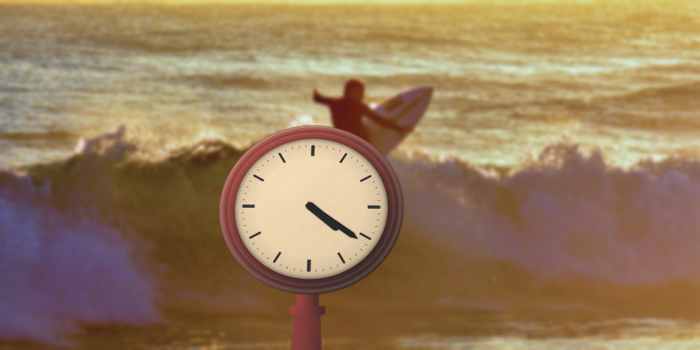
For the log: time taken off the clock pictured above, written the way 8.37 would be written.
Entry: 4.21
